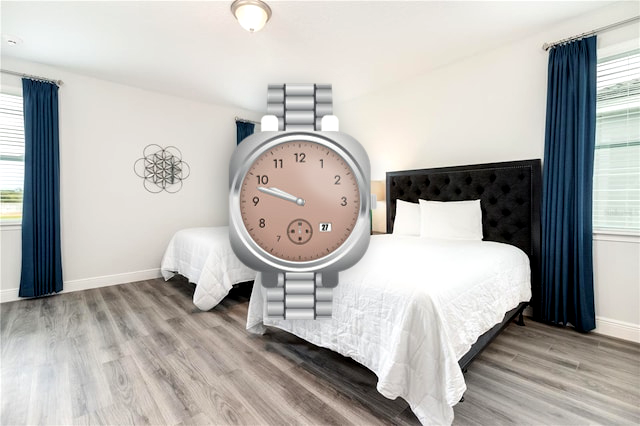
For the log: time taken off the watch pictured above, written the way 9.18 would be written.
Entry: 9.48
